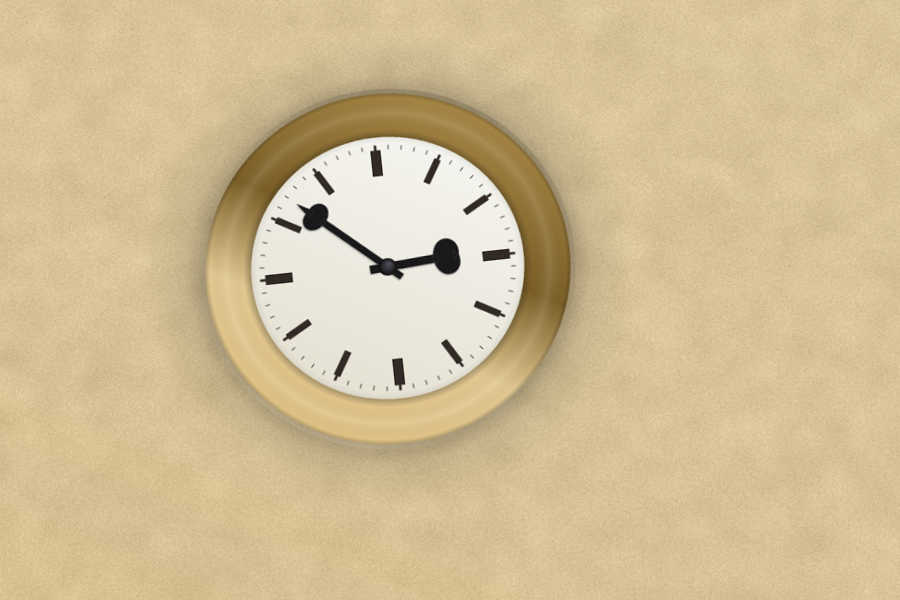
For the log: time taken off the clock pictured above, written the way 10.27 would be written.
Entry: 2.52
